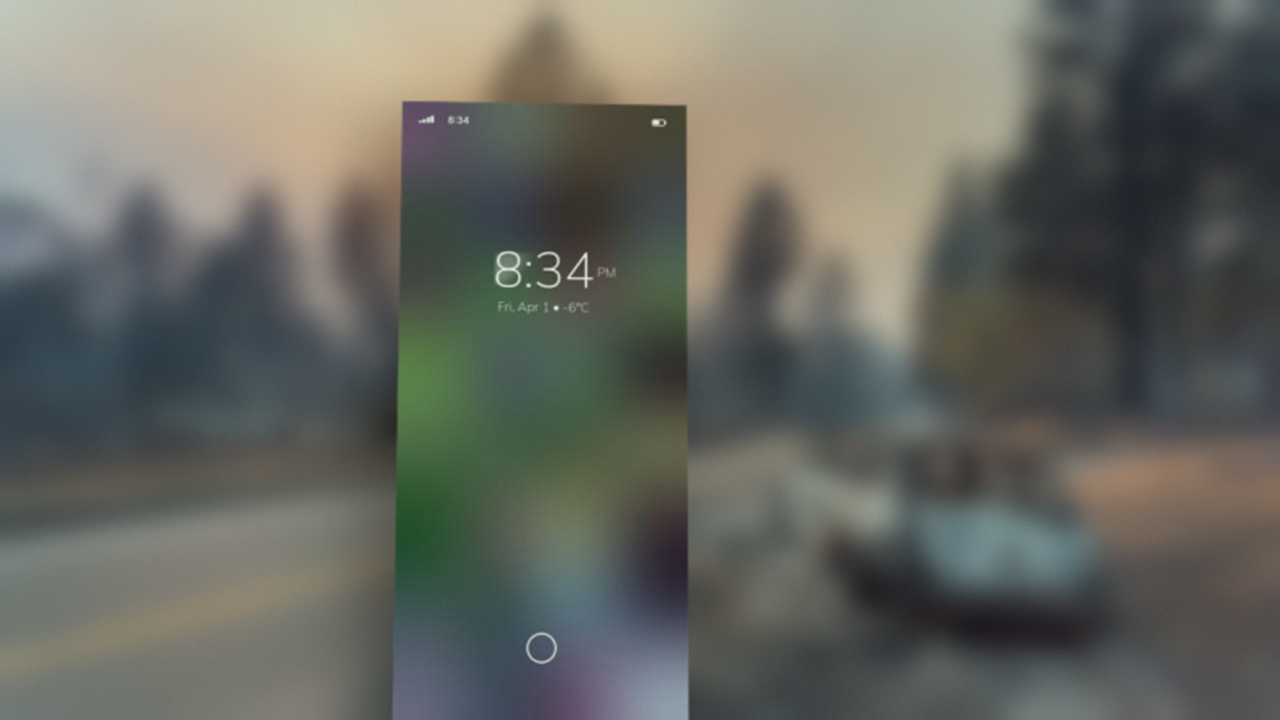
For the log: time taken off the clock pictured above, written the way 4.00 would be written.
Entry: 8.34
